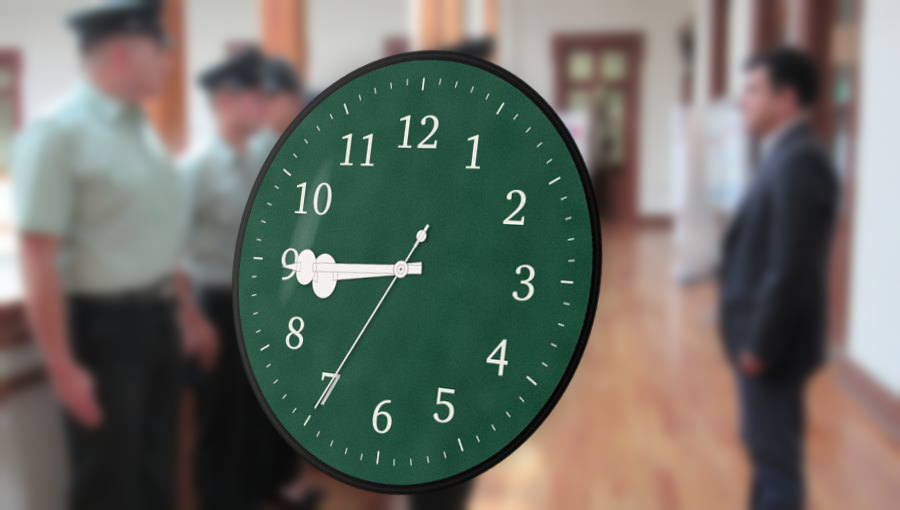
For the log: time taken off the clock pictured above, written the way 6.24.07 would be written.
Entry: 8.44.35
